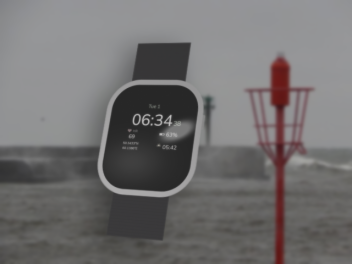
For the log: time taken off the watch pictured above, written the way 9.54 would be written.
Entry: 6.34
